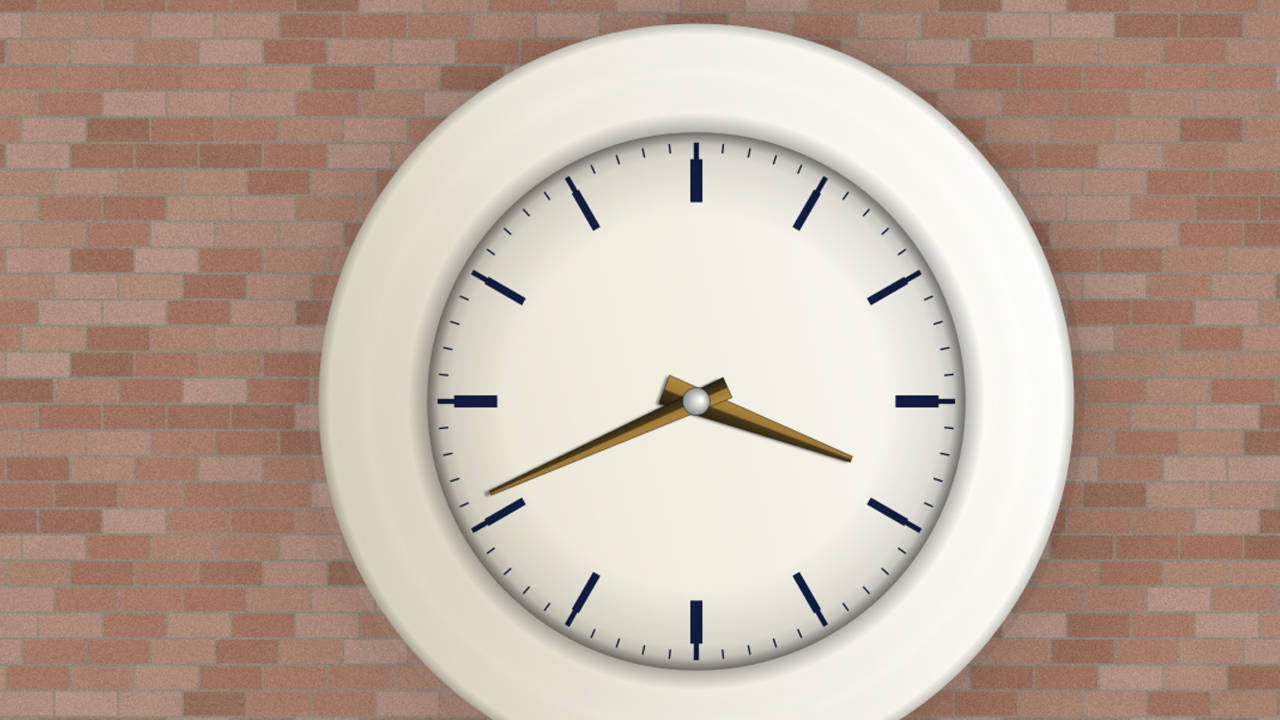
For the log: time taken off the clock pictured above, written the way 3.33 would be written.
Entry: 3.41
